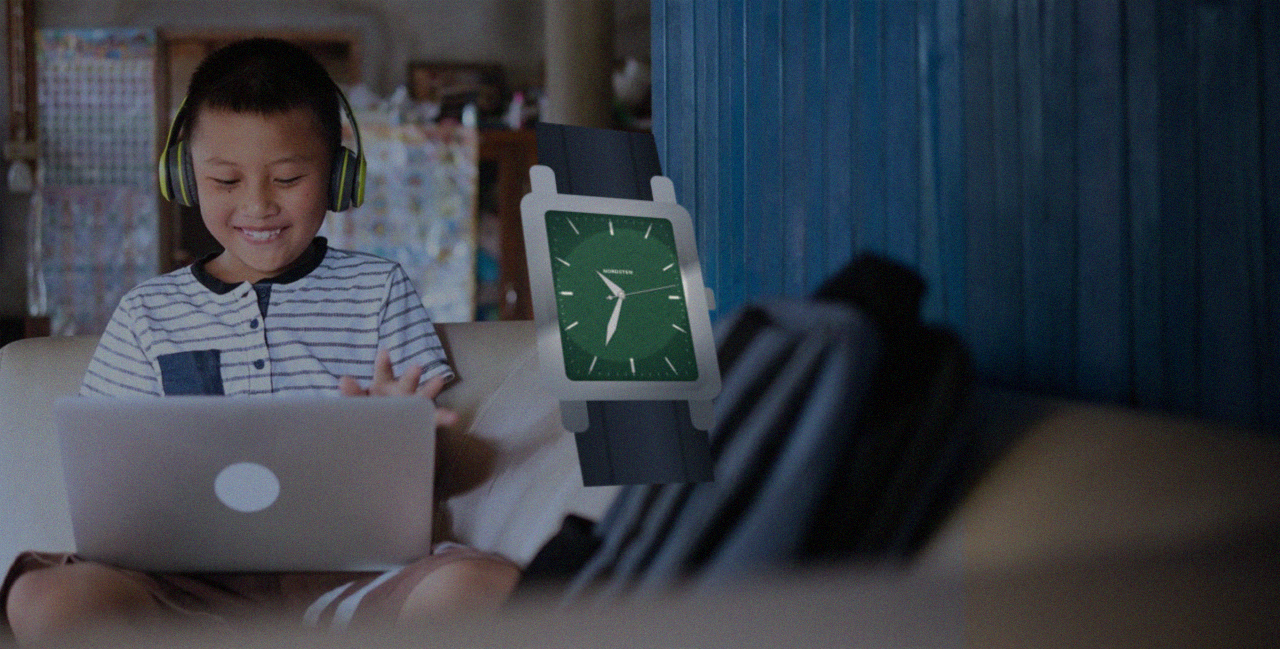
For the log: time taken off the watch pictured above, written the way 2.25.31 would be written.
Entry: 10.34.13
